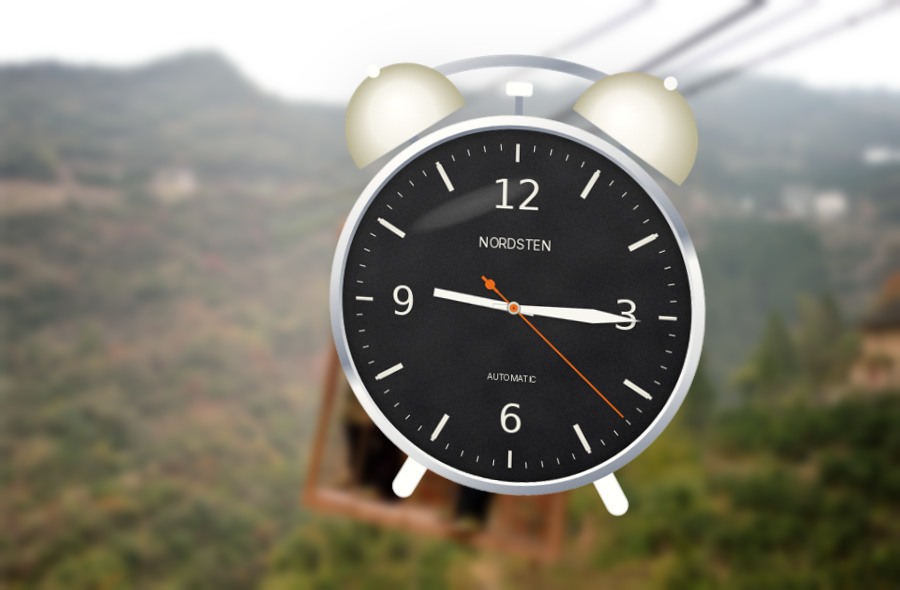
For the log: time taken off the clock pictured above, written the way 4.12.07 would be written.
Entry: 9.15.22
